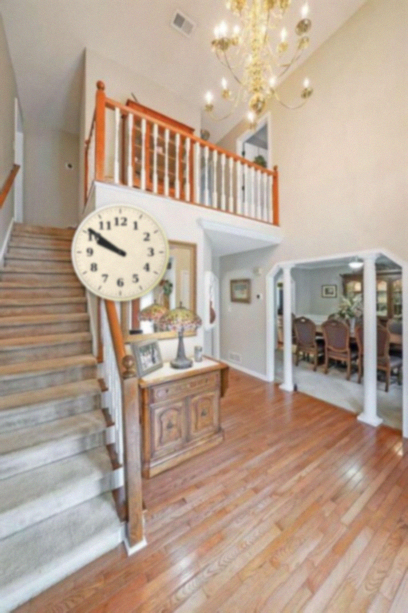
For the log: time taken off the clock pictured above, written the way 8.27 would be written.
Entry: 9.51
